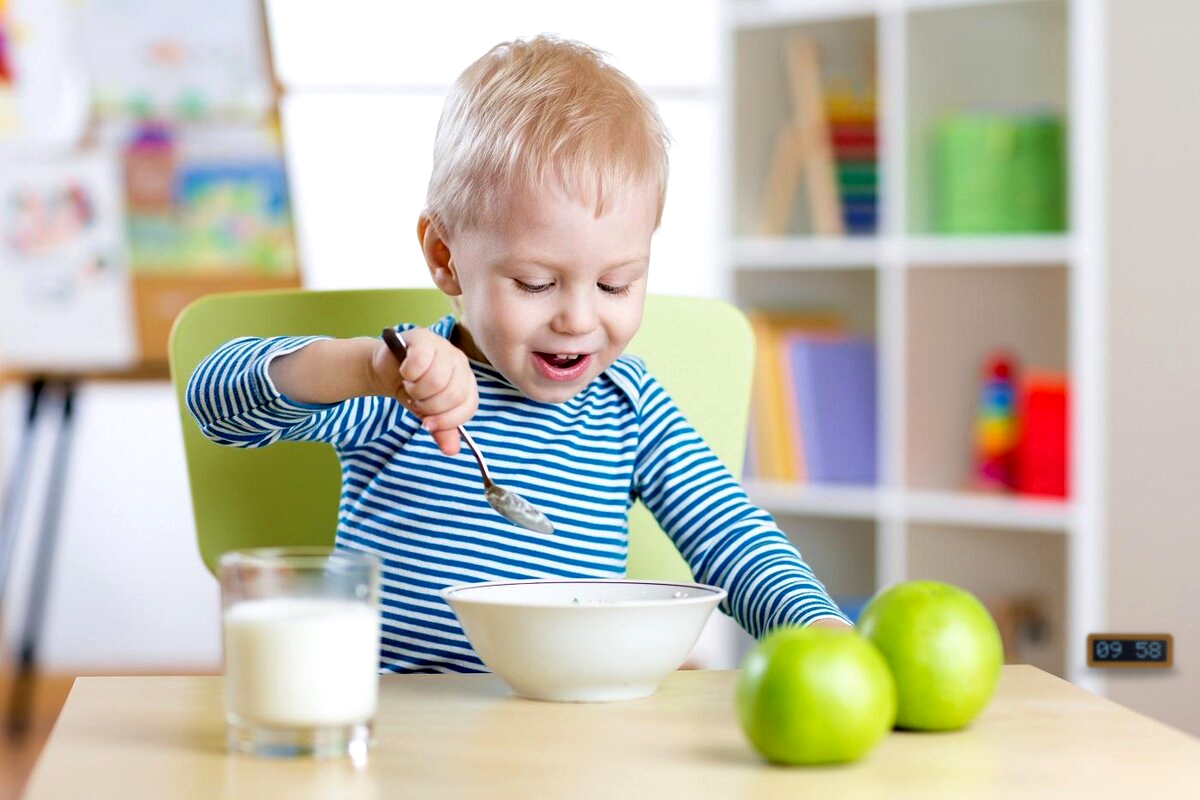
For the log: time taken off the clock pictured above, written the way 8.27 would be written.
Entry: 9.58
